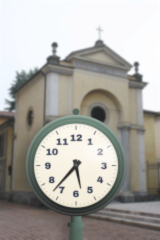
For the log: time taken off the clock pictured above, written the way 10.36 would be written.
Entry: 5.37
